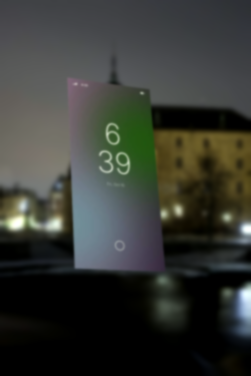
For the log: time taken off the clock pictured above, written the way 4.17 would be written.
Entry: 6.39
